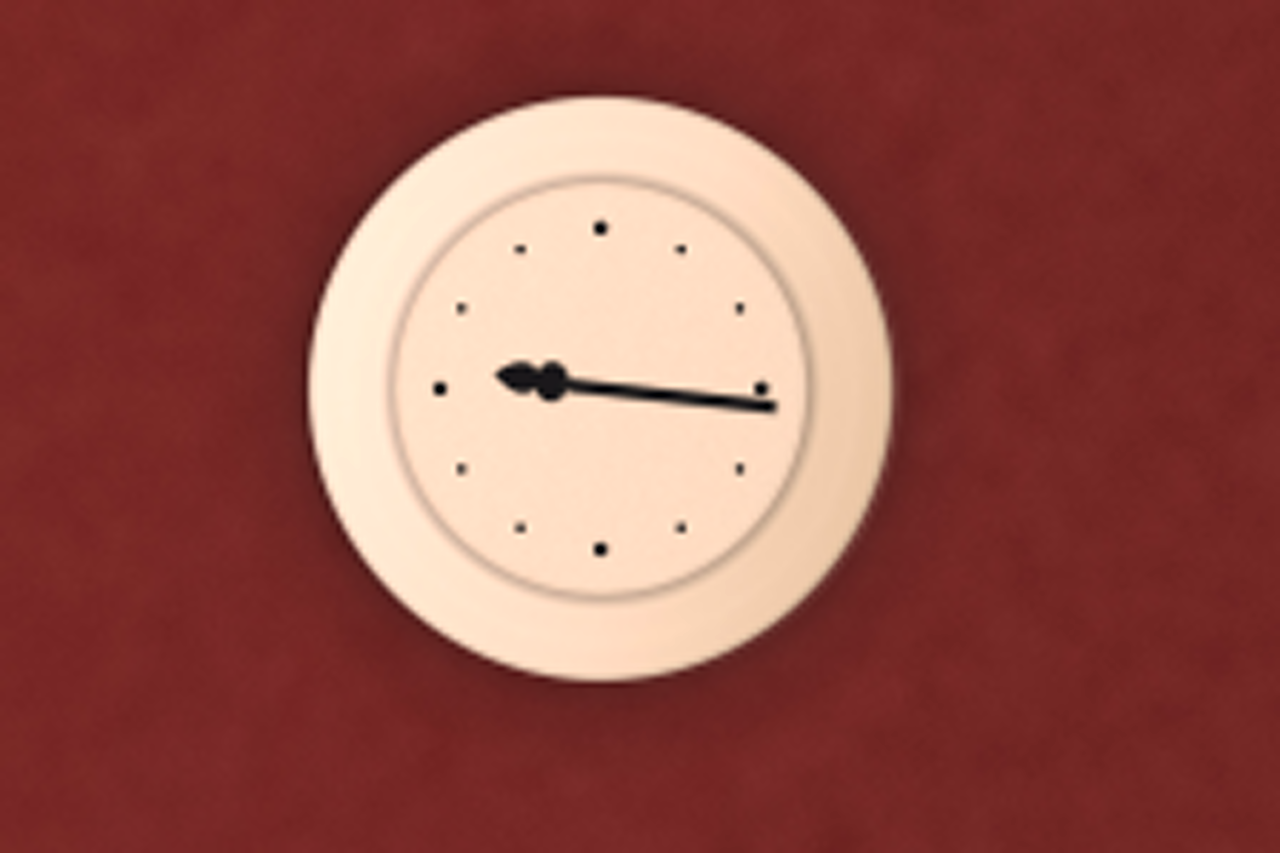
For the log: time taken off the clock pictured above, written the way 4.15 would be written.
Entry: 9.16
